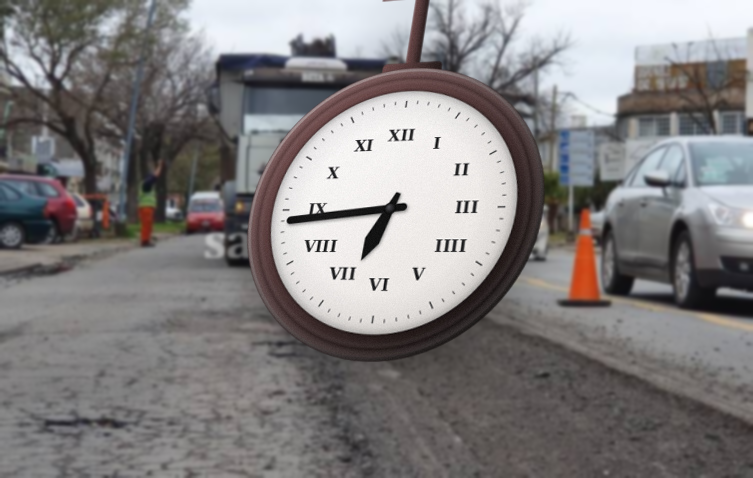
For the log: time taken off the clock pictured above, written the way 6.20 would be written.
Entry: 6.44
